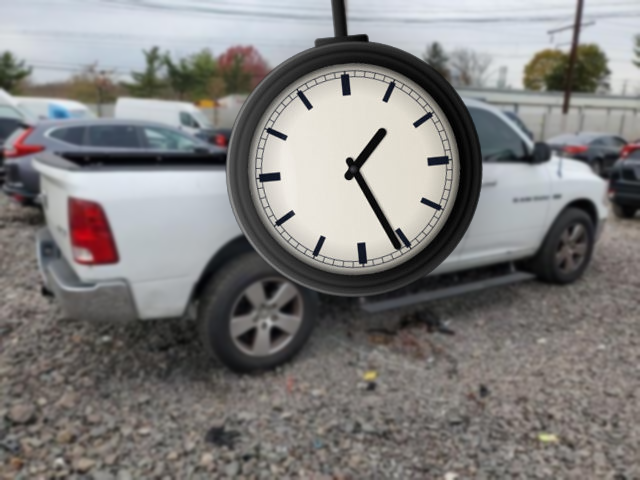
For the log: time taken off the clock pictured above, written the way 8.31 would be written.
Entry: 1.26
